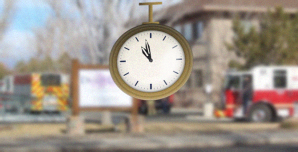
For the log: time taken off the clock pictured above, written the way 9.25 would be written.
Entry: 10.58
